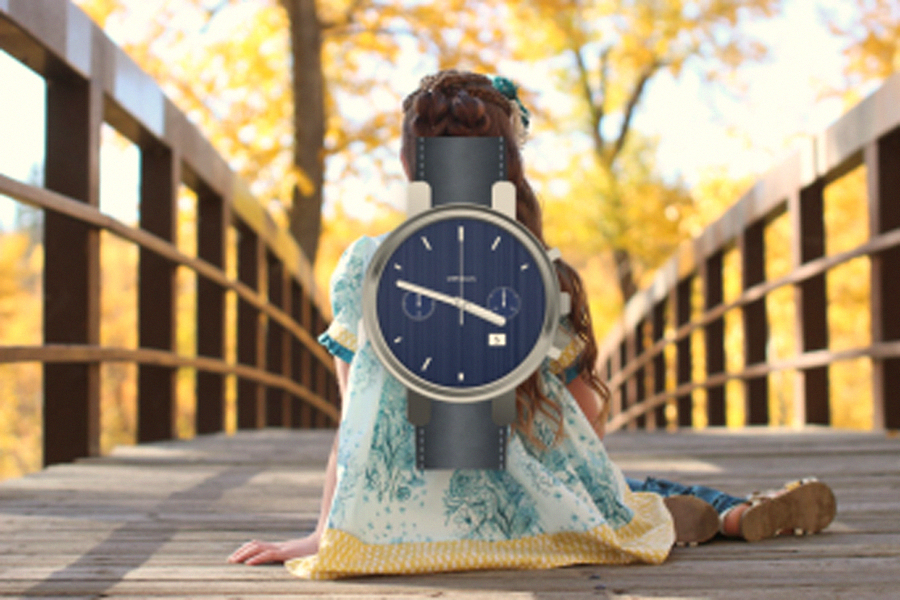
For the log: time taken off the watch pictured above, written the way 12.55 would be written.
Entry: 3.48
